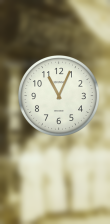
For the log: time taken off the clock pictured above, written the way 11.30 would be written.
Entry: 11.04
